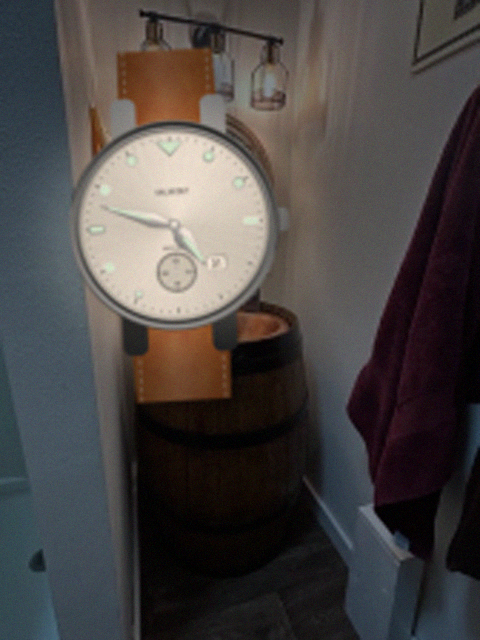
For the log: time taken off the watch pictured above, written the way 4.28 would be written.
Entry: 4.48
